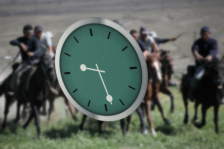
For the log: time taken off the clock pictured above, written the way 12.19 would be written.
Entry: 9.28
